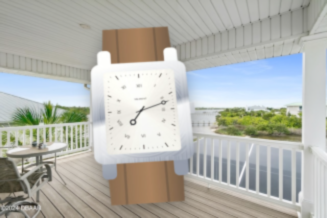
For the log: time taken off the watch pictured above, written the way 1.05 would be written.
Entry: 7.12
